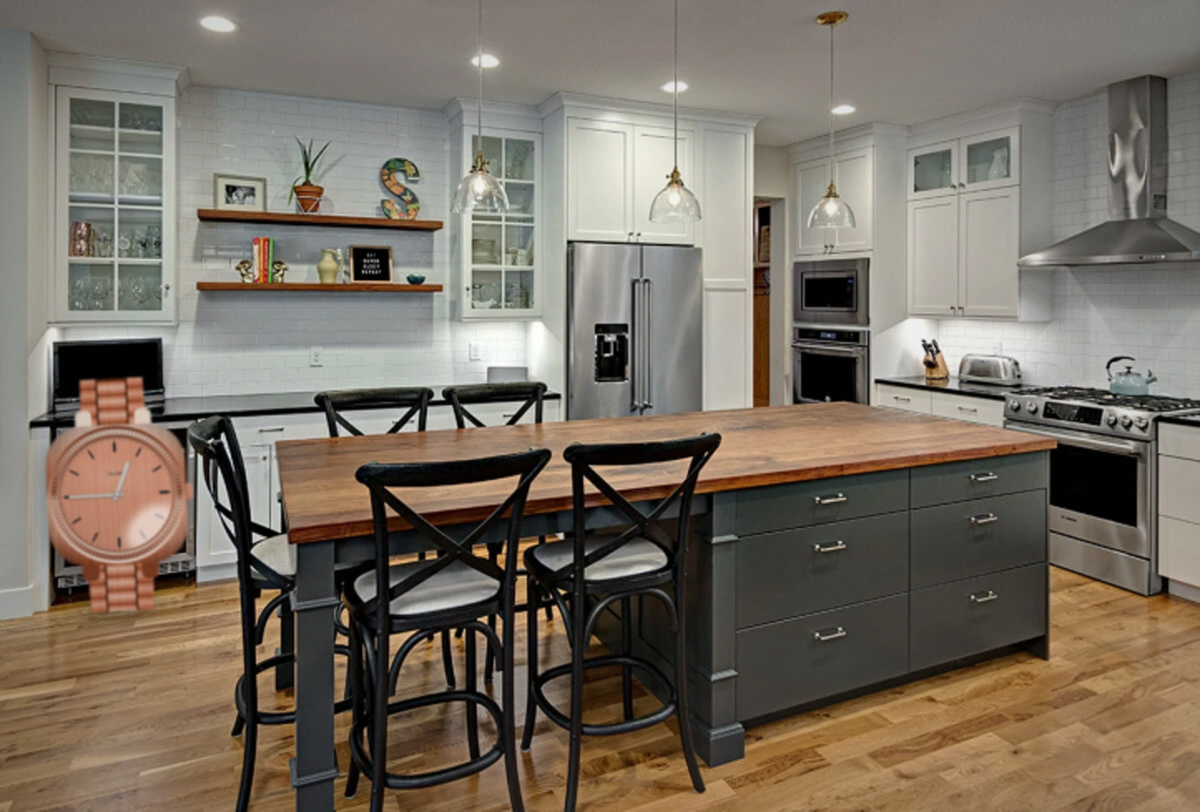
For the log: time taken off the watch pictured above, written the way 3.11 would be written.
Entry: 12.45
